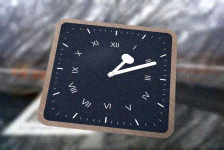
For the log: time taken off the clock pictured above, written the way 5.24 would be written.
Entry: 1.11
